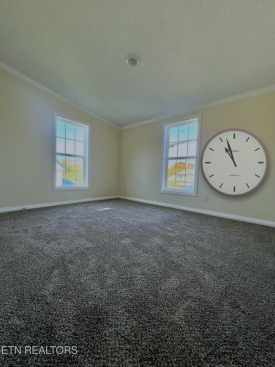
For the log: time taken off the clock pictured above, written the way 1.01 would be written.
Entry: 10.57
